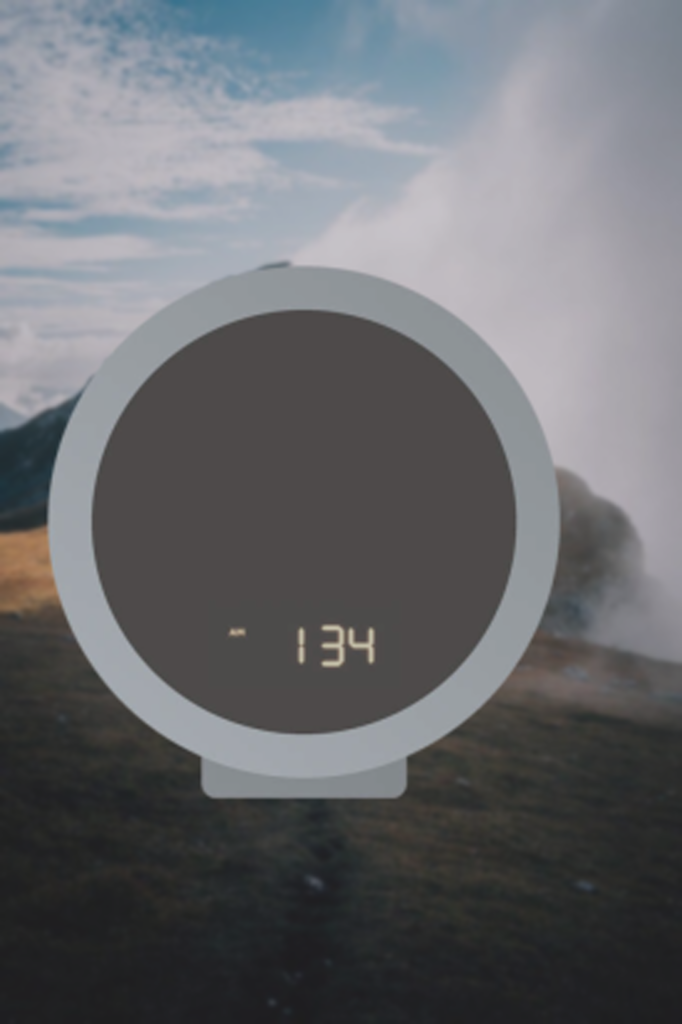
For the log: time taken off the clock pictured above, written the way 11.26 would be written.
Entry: 1.34
